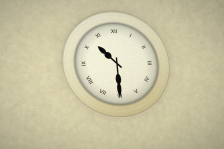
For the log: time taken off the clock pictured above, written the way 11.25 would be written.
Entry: 10.30
